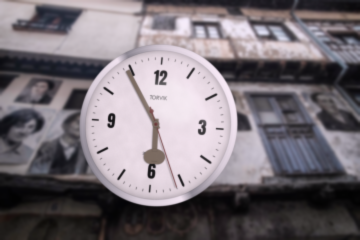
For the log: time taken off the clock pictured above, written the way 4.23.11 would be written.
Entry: 5.54.26
